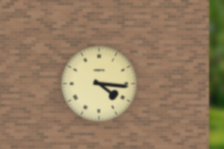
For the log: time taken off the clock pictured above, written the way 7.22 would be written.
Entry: 4.16
